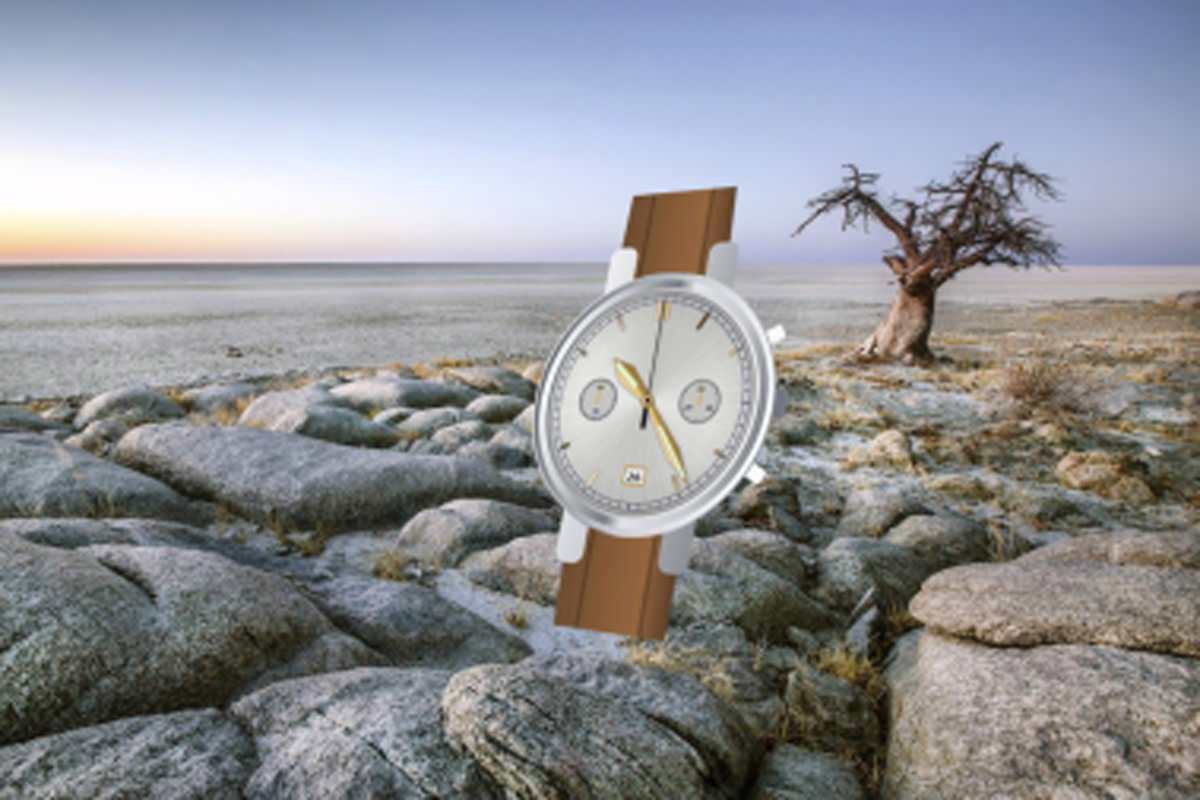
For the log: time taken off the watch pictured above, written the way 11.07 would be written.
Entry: 10.24
